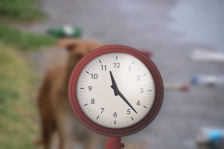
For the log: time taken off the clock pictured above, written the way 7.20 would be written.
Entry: 11.23
